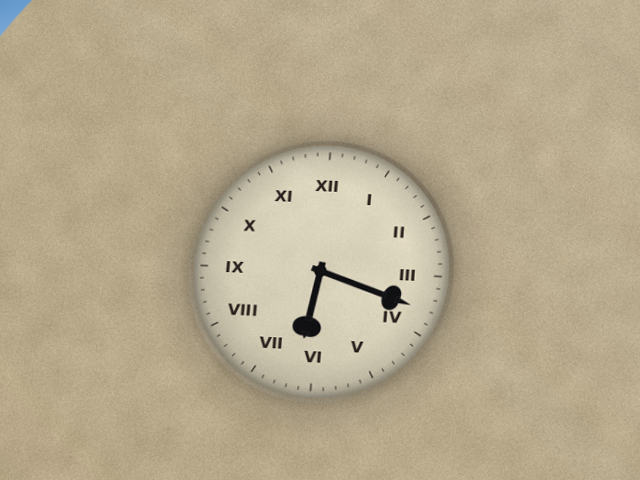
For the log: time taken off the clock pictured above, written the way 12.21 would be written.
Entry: 6.18
